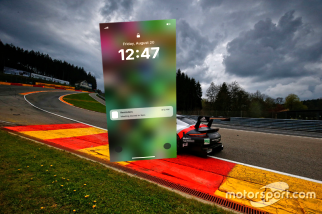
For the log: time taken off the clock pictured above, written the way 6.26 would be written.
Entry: 12.47
